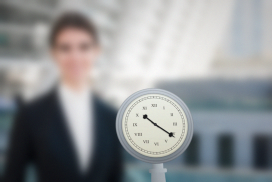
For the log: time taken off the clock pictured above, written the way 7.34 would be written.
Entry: 10.21
